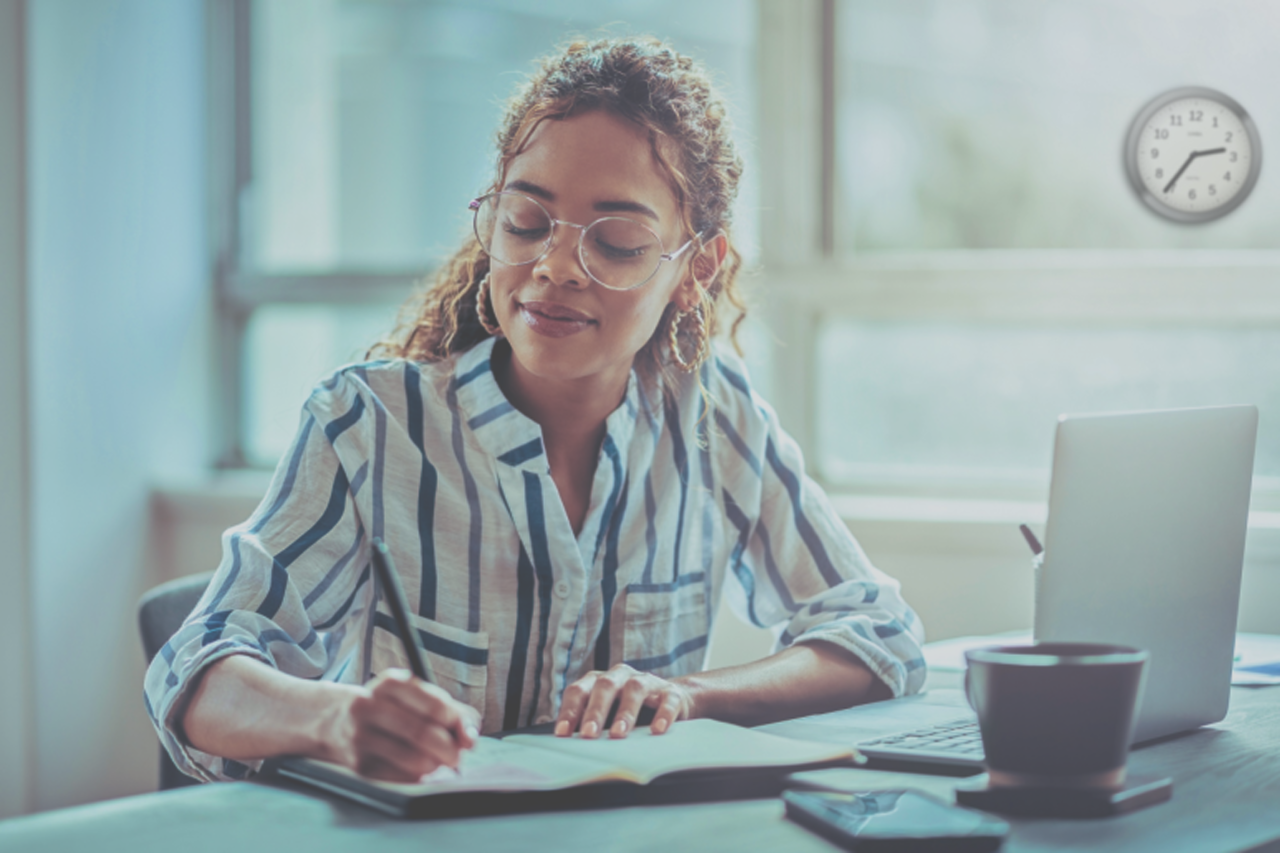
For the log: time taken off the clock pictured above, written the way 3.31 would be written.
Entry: 2.36
